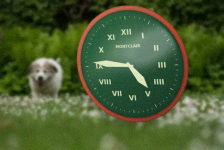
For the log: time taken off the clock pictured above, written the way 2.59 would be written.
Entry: 4.46
